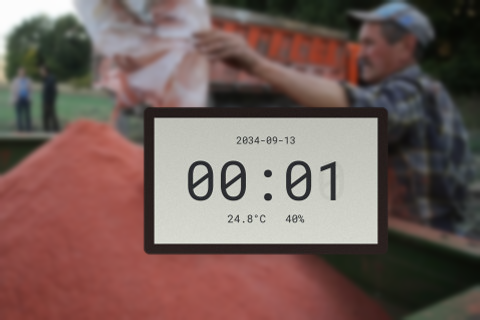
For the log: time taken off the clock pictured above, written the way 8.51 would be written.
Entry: 0.01
